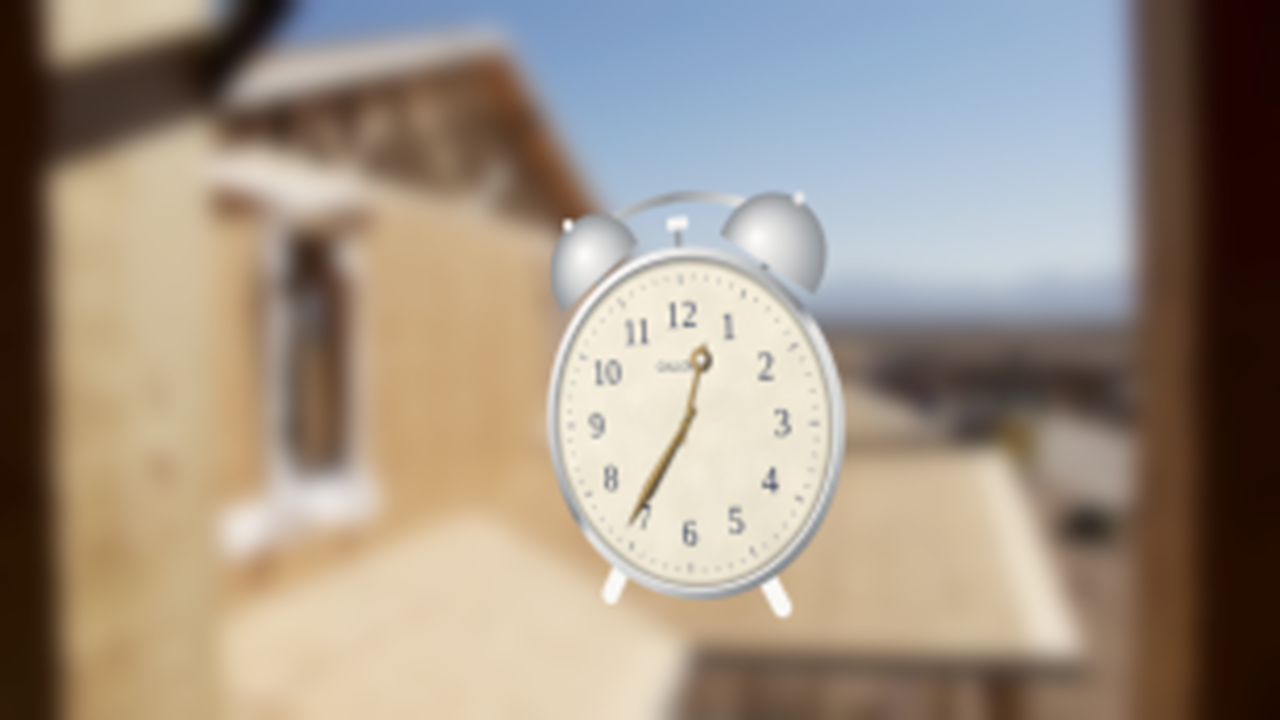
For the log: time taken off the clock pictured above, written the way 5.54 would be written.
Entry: 12.36
